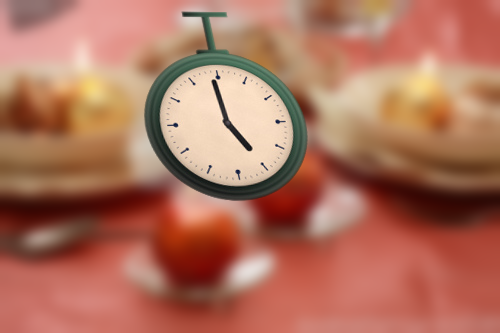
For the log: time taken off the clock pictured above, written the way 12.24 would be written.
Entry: 4.59
